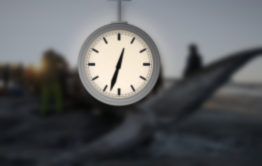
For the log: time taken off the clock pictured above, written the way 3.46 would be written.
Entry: 12.33
